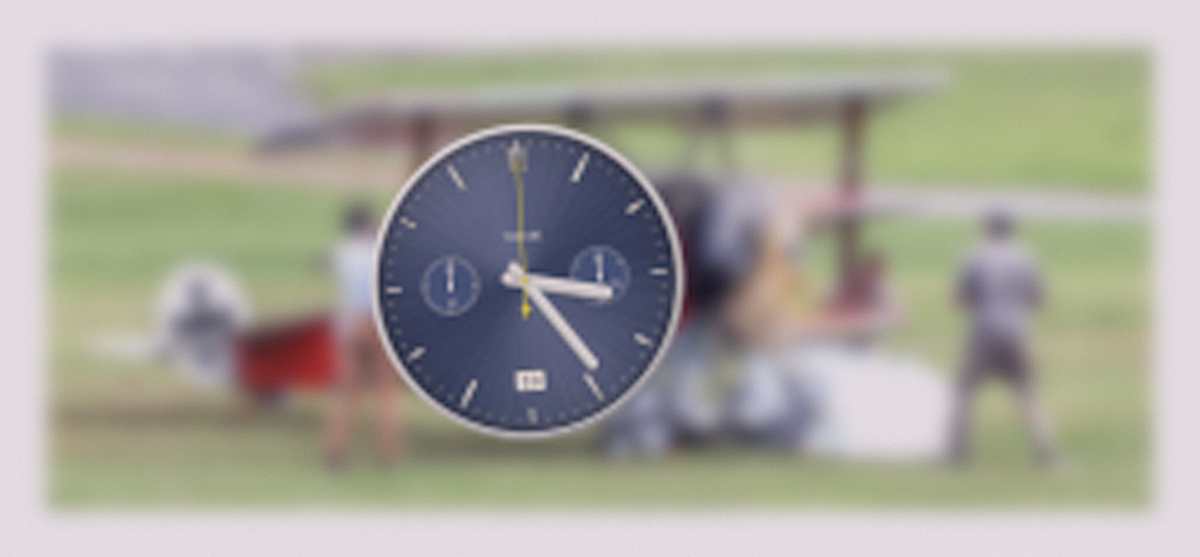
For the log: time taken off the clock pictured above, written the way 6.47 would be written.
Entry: 3.24
